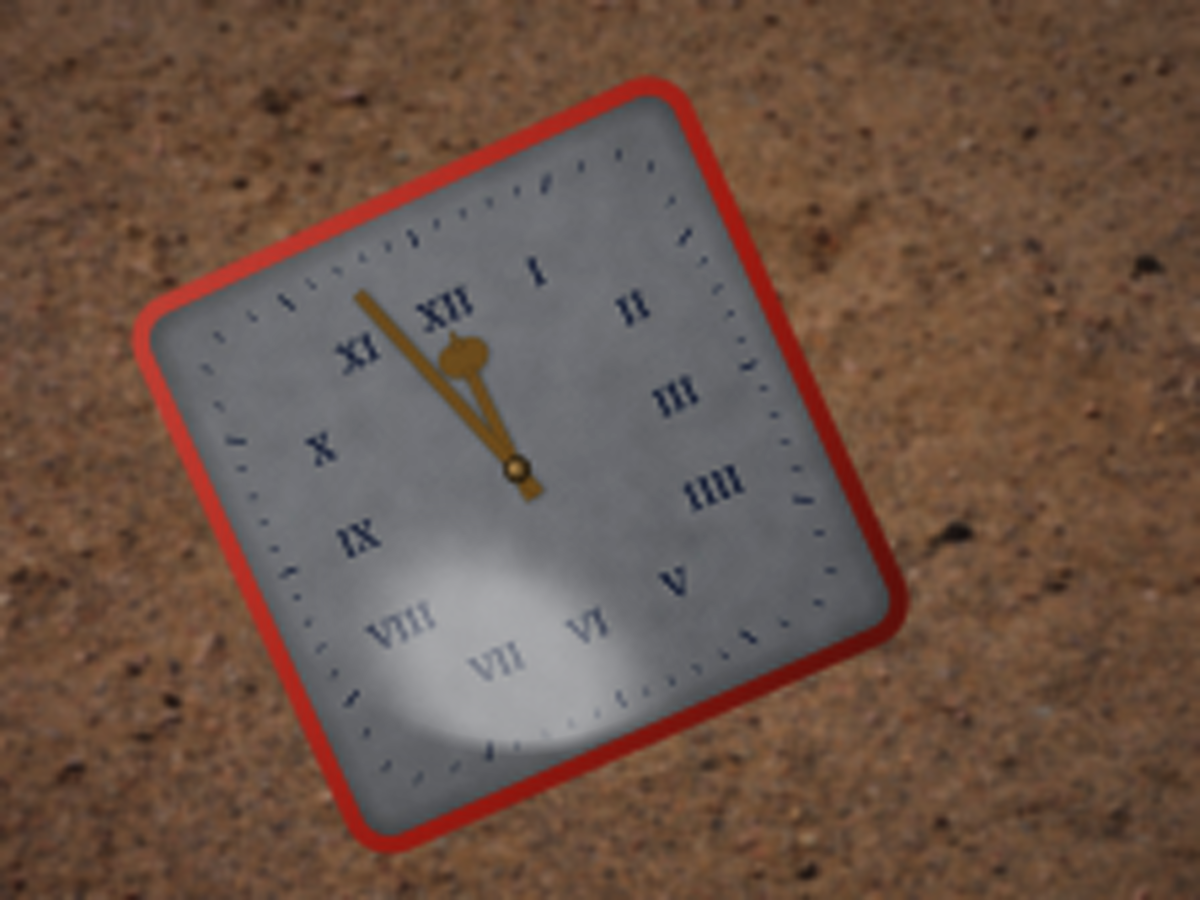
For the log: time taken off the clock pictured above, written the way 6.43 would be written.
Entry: 11.57
